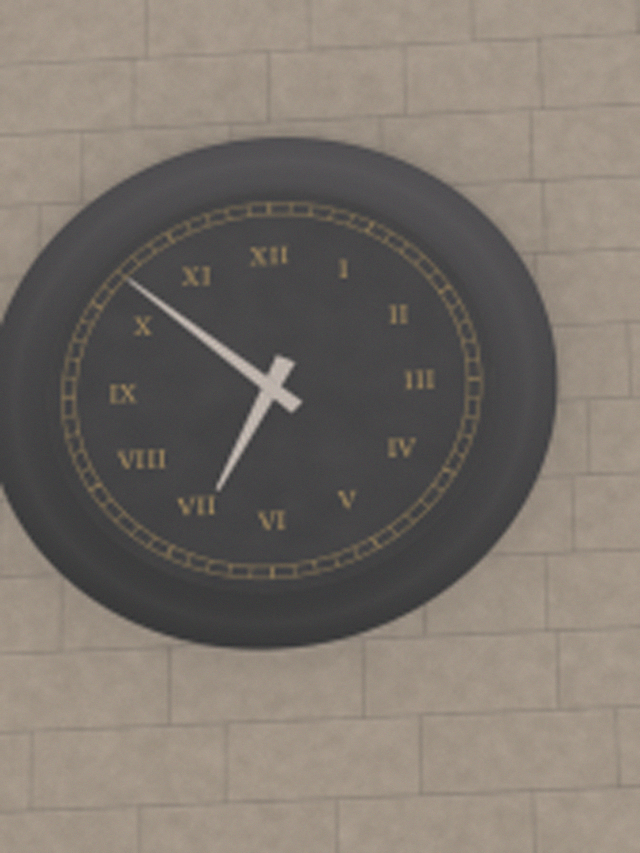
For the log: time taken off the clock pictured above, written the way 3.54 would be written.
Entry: 6.52
